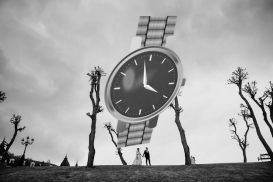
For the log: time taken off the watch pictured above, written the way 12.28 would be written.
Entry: 3.58
